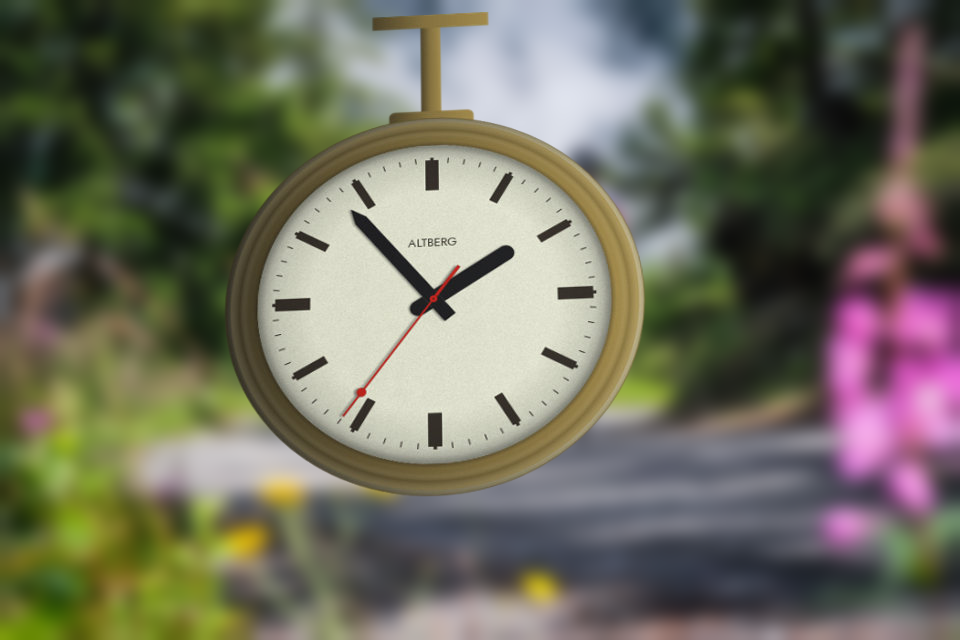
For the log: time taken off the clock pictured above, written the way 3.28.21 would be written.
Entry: 1.53.36
